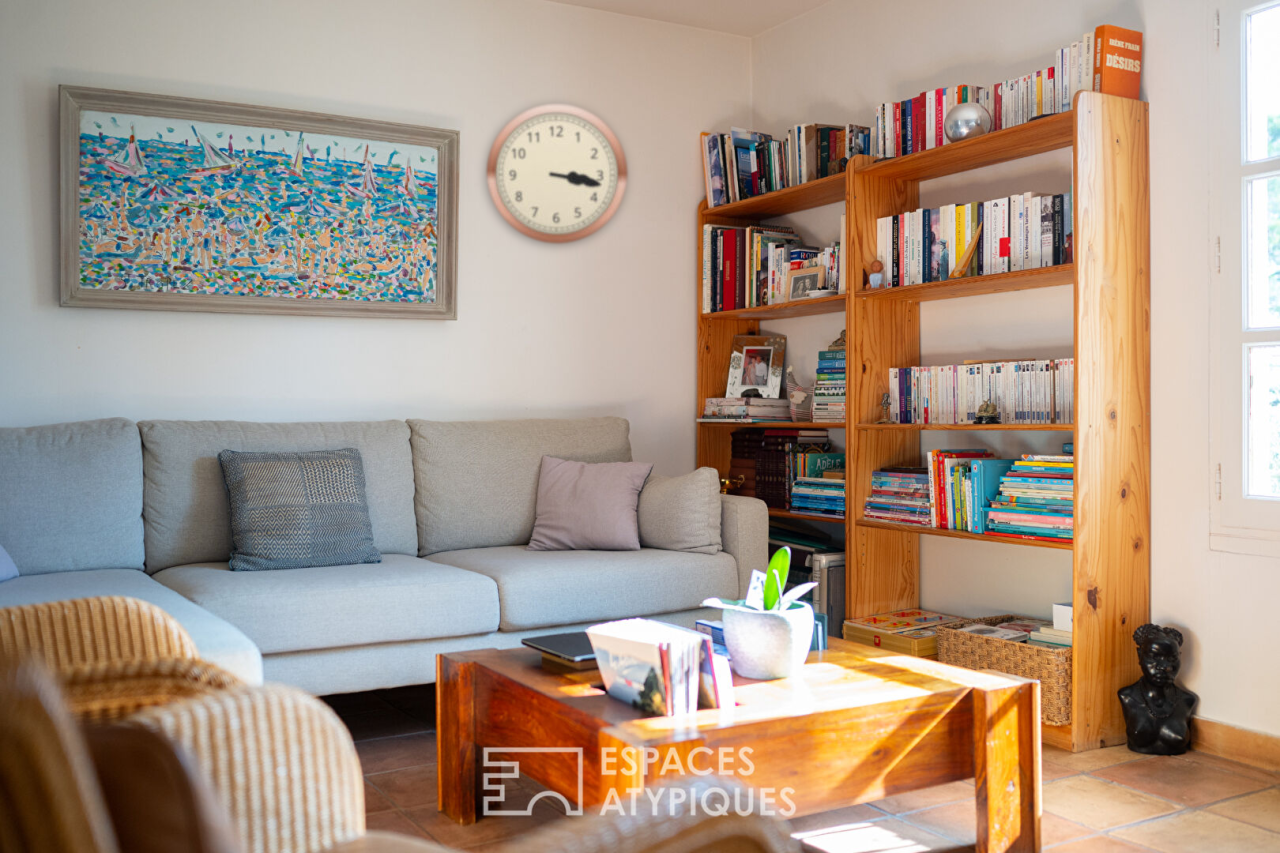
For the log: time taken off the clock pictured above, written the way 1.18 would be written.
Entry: 3.17
